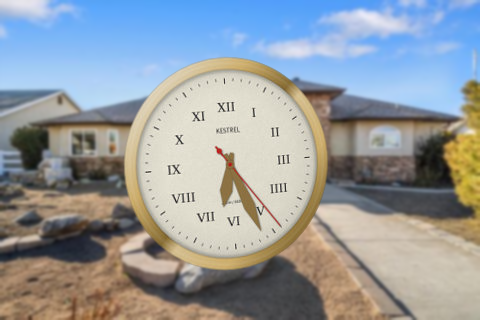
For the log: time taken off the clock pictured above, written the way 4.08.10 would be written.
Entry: 6.26.24
